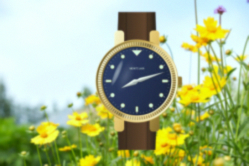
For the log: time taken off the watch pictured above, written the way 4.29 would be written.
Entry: 8.12
